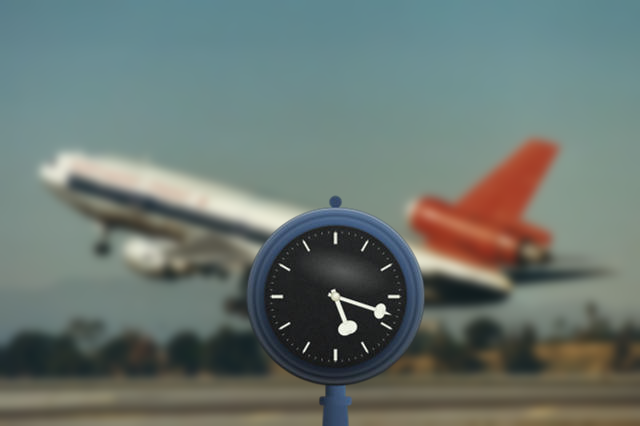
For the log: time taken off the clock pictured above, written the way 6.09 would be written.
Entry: 5.18
